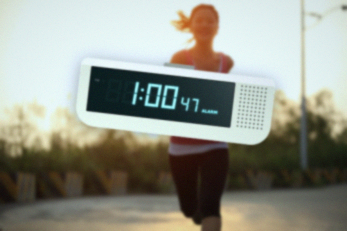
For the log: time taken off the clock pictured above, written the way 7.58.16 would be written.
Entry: 1.00.47
